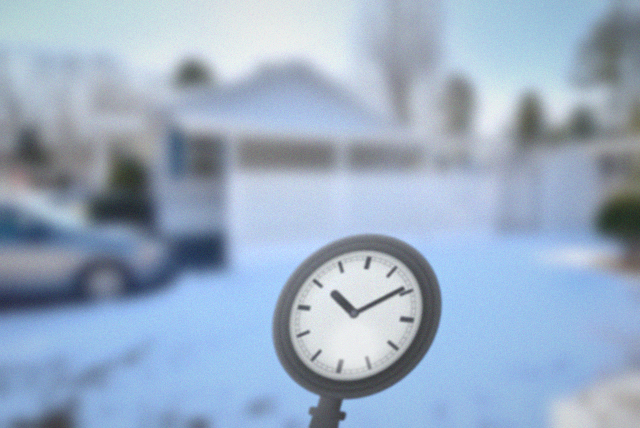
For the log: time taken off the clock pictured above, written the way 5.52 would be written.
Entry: 10.09
